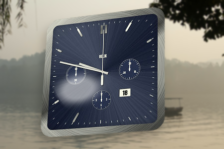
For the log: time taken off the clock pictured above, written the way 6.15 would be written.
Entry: 9.48
